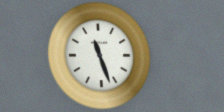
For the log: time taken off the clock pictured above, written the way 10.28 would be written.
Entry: 11.27
